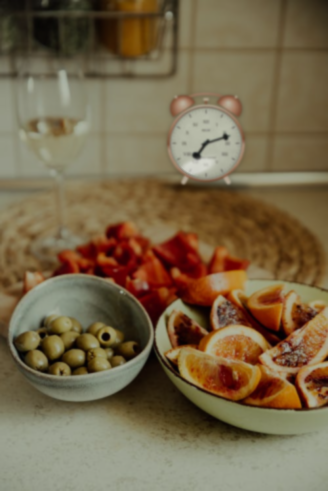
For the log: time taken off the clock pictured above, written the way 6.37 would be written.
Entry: 7.12
